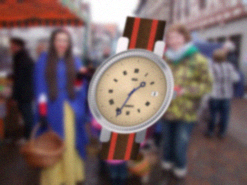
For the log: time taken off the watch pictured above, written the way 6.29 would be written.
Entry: 1.34
